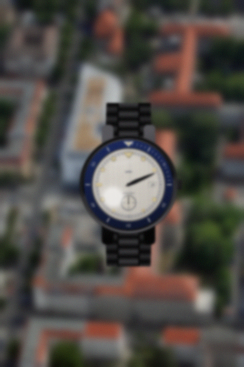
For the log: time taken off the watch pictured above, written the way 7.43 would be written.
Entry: 2.11
